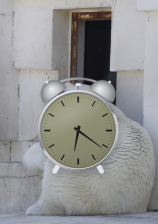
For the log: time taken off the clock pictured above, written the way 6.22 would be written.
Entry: 6.21
